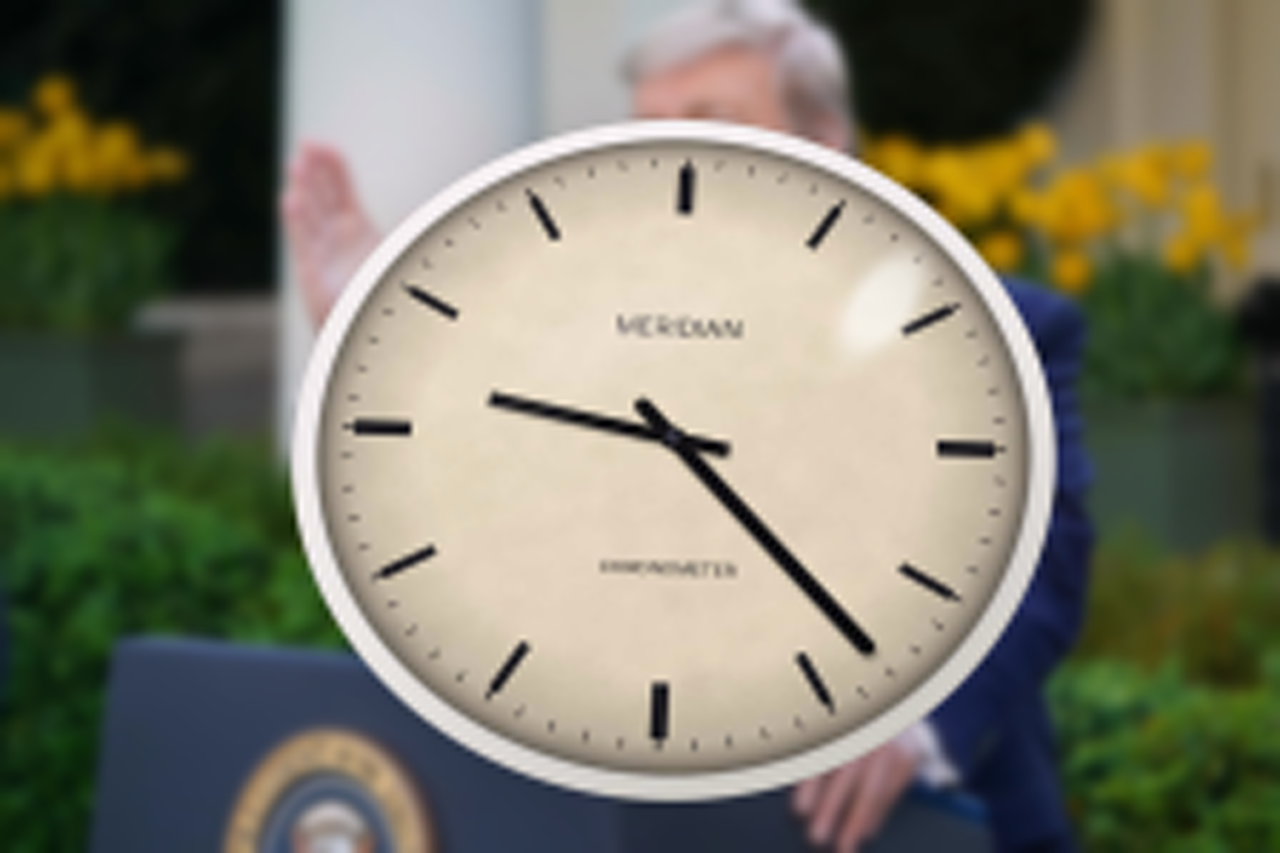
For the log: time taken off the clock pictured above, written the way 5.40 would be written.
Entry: 9.23
